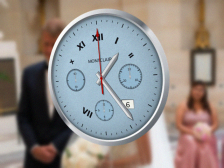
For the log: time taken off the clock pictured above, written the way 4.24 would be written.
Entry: 1.24
